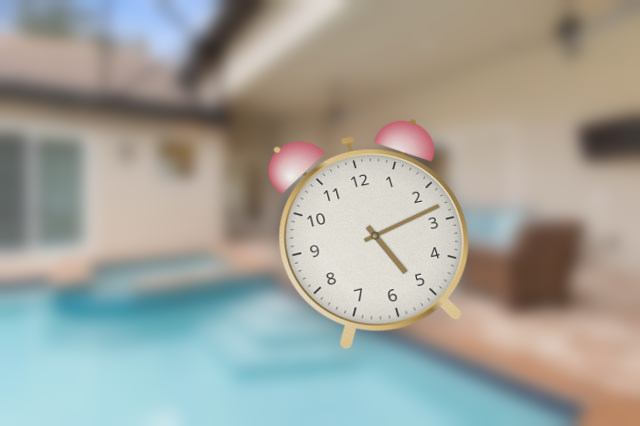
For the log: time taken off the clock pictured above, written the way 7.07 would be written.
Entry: 5.13
